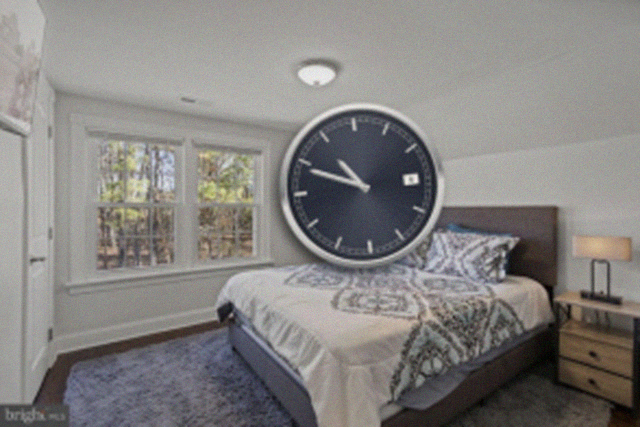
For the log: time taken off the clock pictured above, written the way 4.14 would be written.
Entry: 10.49
